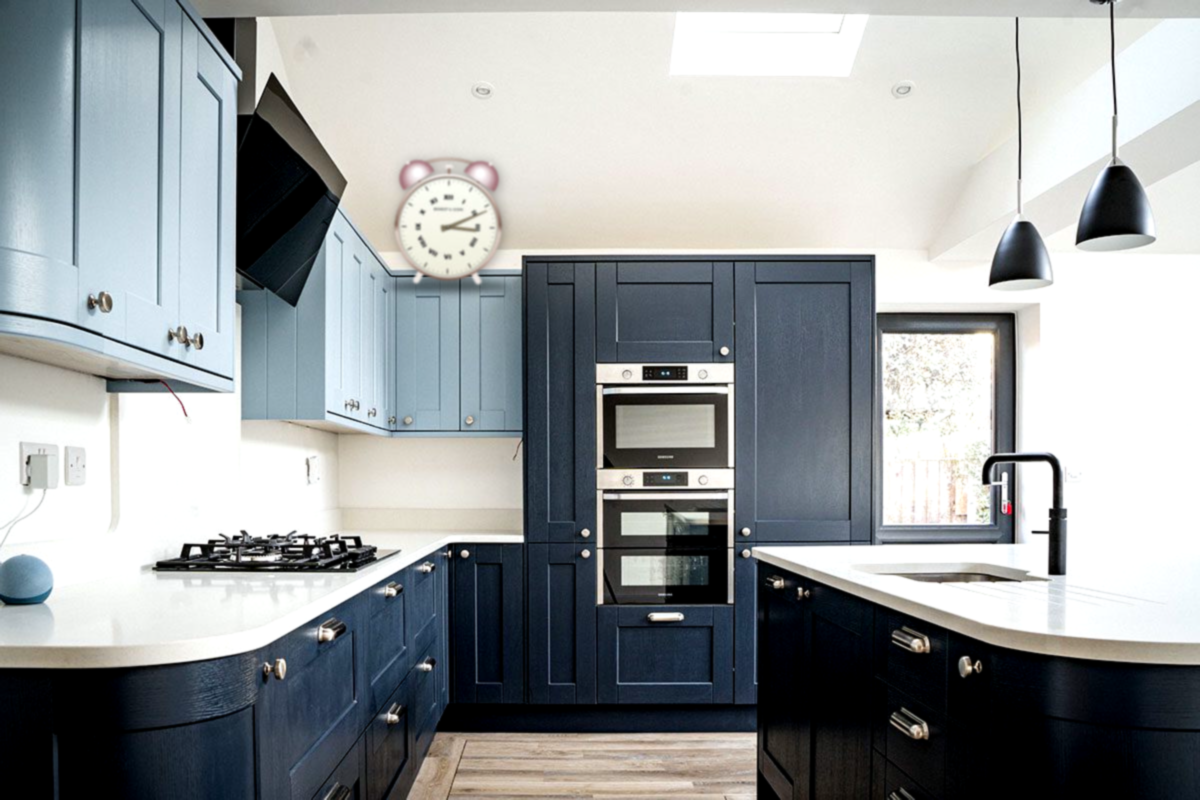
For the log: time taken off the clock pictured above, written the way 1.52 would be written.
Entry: 3.11
